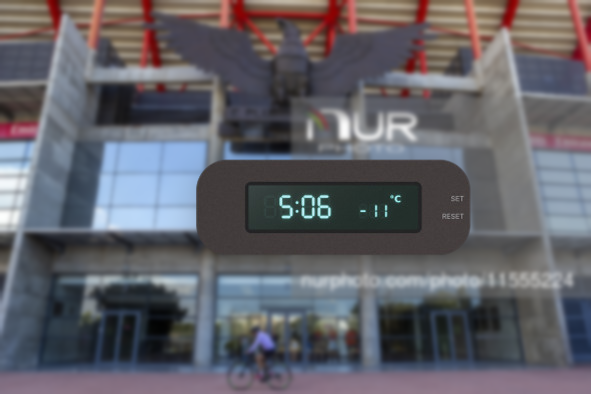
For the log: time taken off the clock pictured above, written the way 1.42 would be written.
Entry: 5.06
